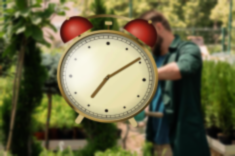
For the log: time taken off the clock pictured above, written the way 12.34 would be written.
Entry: 7.09
